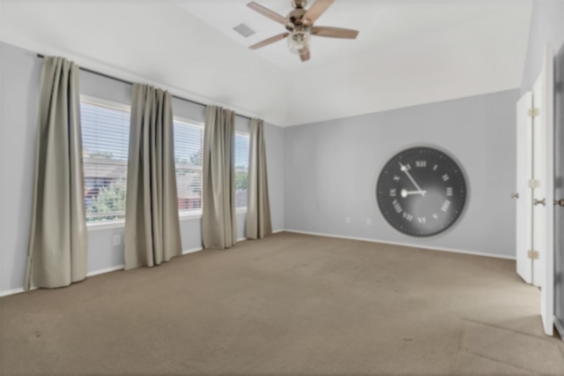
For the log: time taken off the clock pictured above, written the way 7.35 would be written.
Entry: 8.54
